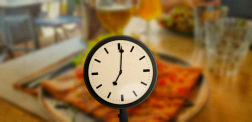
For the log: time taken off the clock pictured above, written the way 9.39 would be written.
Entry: 7.01
